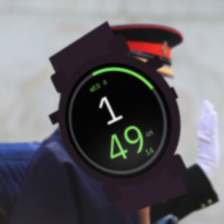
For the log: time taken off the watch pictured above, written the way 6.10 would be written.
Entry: 1.49
